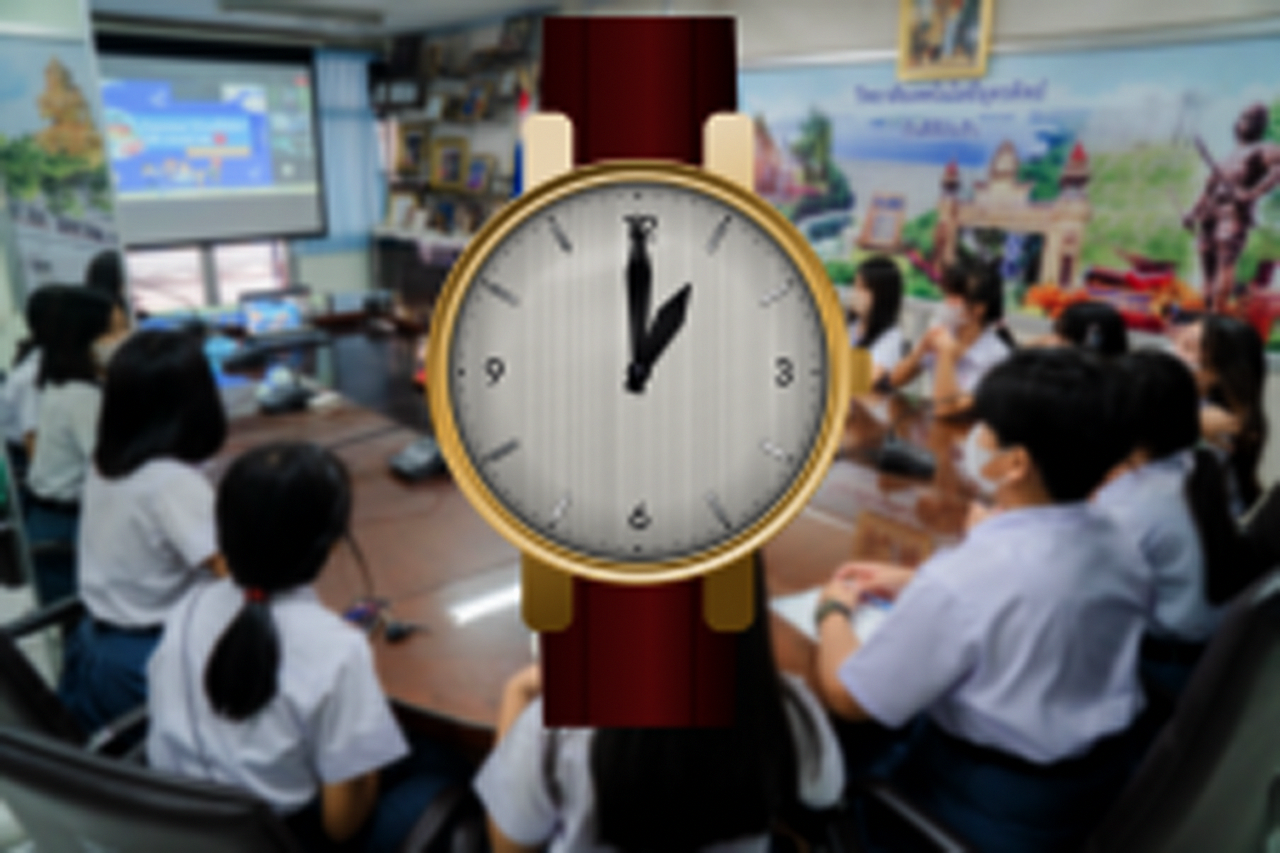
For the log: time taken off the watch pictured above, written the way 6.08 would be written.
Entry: 1.00
